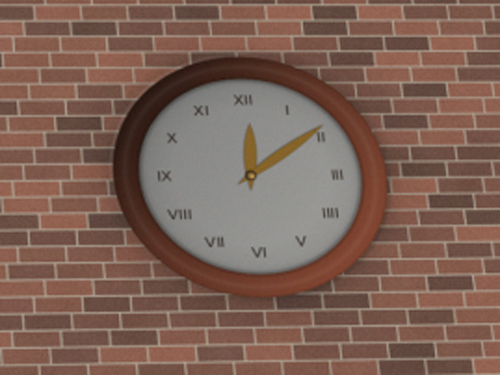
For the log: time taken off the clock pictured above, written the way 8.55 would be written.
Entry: 12.09
